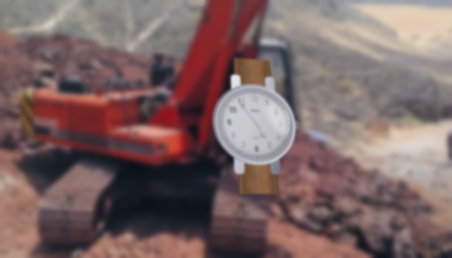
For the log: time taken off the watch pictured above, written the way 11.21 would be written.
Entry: 4.54
